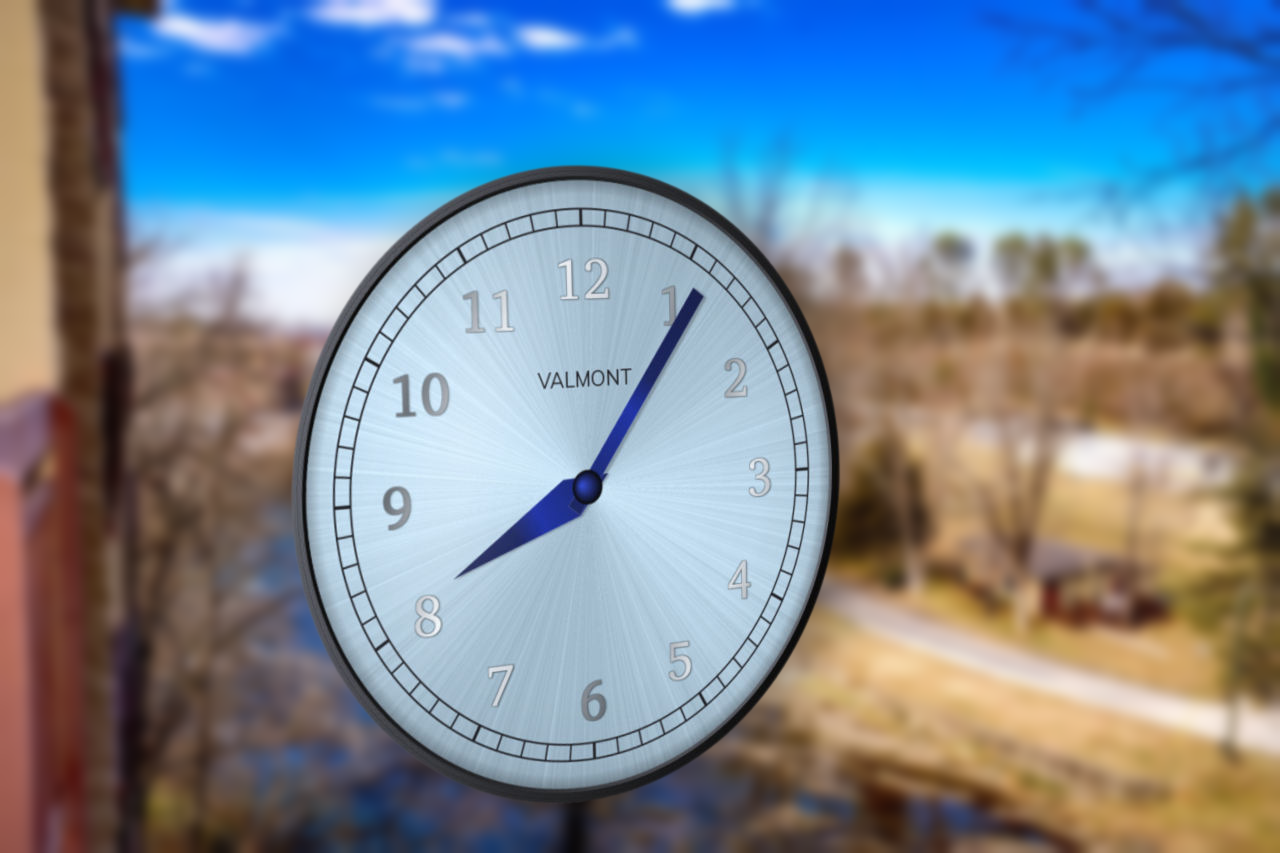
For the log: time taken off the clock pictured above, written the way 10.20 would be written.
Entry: 8.06
